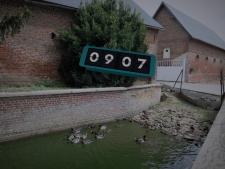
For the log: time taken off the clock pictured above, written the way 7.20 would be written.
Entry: 9.07
